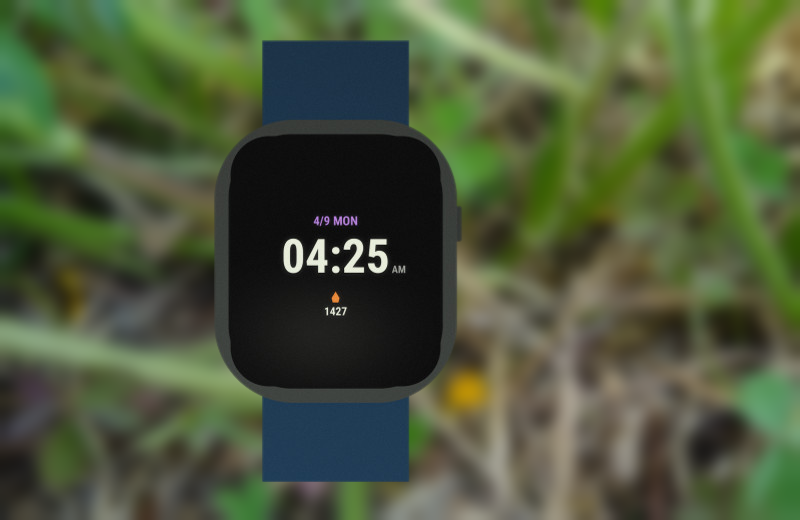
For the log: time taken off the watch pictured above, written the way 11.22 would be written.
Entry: 4.25
